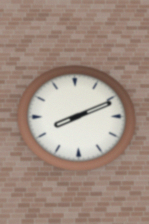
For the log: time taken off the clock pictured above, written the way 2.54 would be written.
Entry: 8.11
